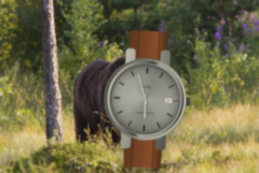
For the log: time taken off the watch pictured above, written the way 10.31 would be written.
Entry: 5.57
